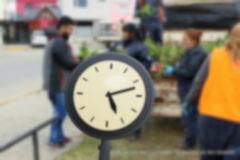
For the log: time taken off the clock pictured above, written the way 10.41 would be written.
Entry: 5.12
